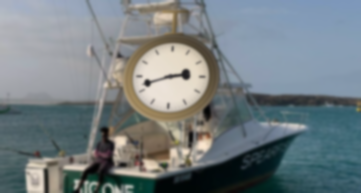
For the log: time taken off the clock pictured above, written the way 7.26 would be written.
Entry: 2.42
